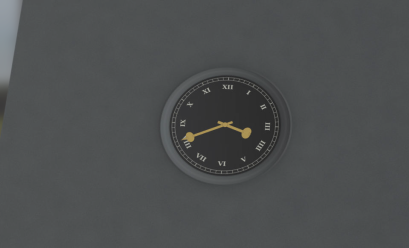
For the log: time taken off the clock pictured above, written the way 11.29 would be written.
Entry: 3.41
